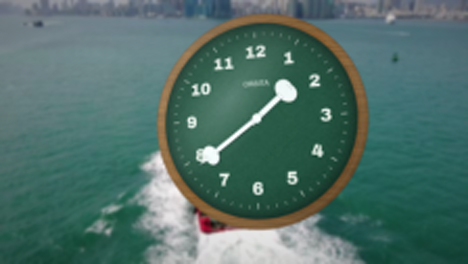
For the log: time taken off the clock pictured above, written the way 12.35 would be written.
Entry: 1.39
